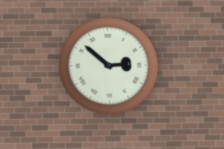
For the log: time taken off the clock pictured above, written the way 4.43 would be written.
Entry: 2.52
